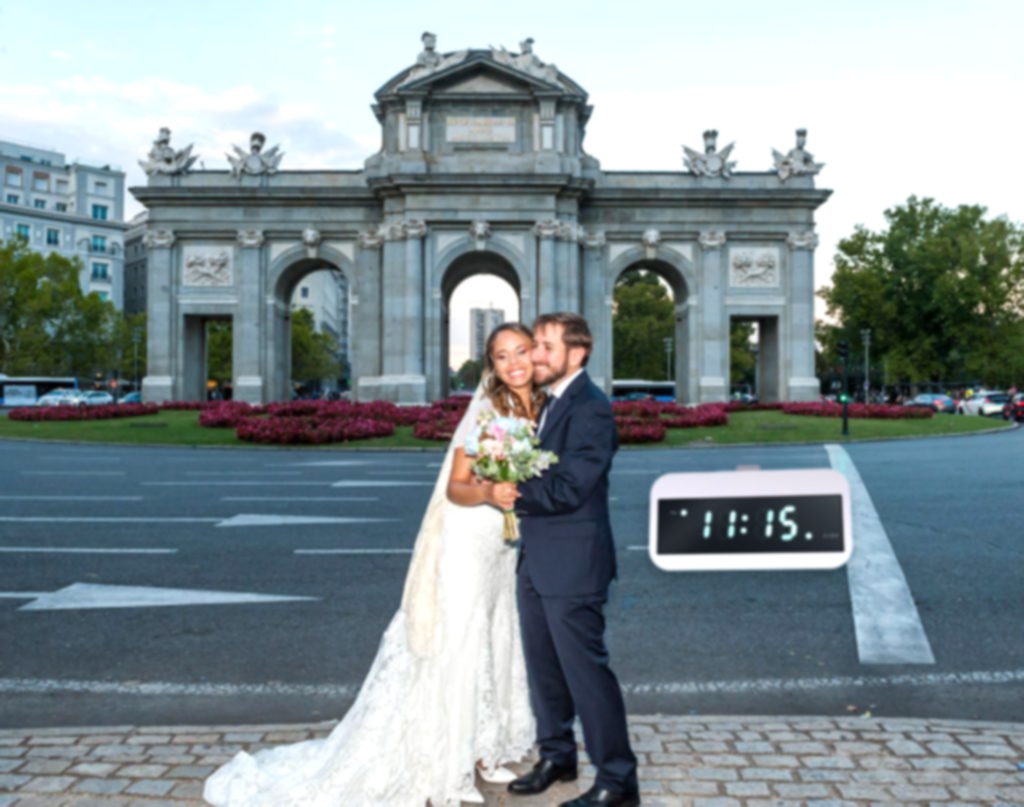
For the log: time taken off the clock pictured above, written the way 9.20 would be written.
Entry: 11.15
